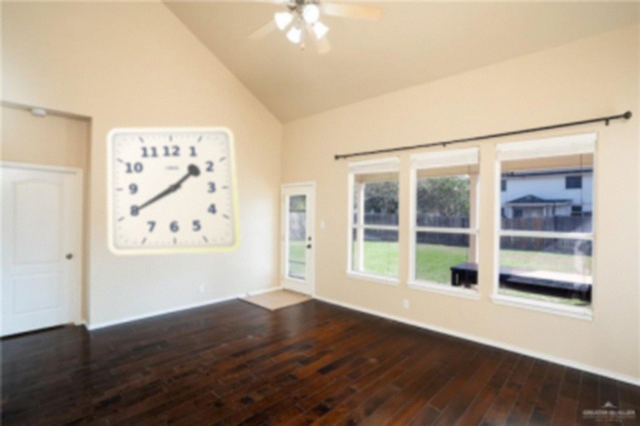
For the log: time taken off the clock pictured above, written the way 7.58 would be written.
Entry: 1.40
